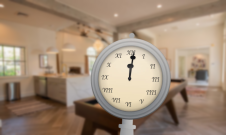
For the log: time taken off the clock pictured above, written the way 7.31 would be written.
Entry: 12.01
